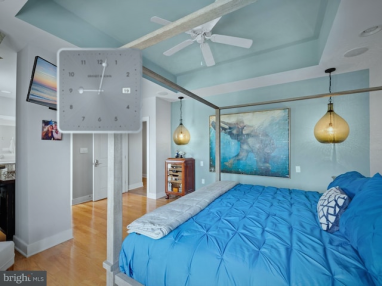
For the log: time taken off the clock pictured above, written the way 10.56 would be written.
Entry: 9.02
